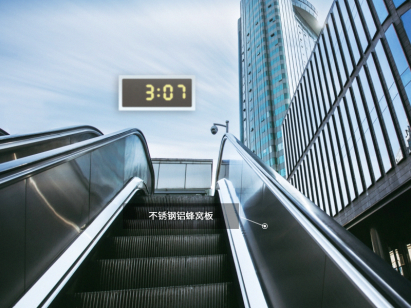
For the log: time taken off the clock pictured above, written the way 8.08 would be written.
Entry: 3.07
